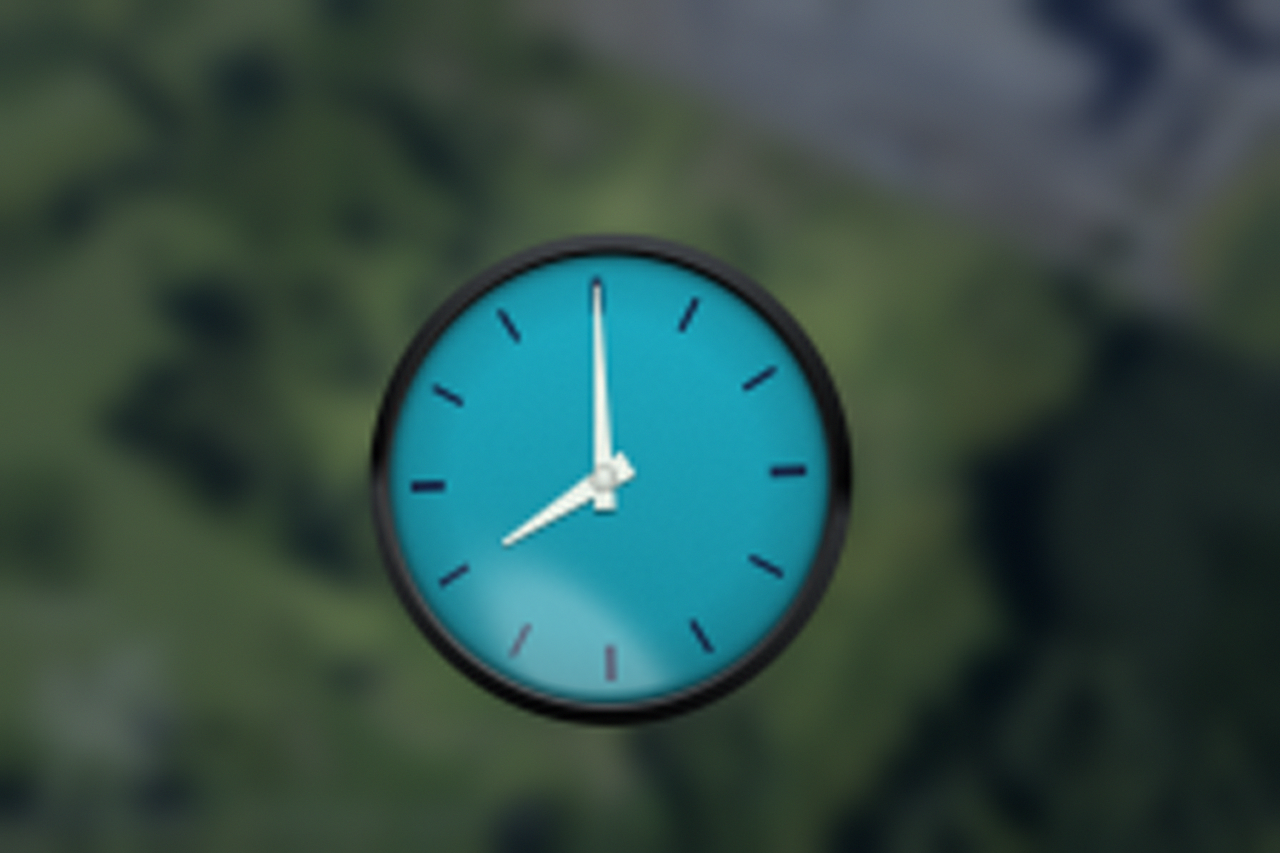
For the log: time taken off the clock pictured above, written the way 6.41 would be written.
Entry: 8.00
